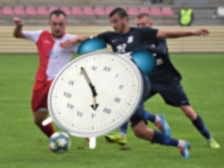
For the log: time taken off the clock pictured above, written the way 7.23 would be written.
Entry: 4.51
